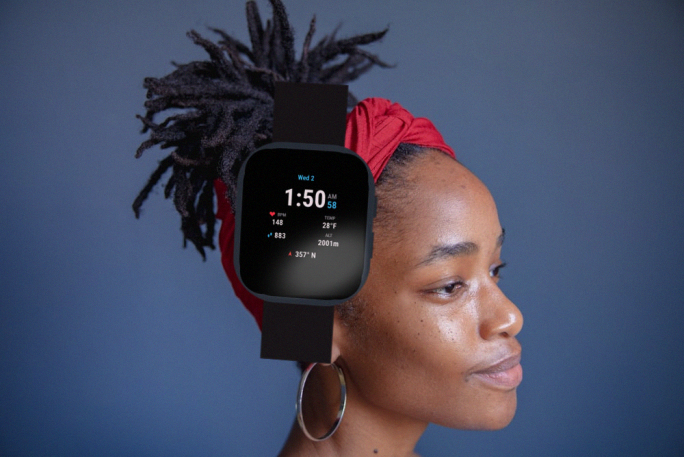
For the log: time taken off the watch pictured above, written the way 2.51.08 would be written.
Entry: 1.50.58
